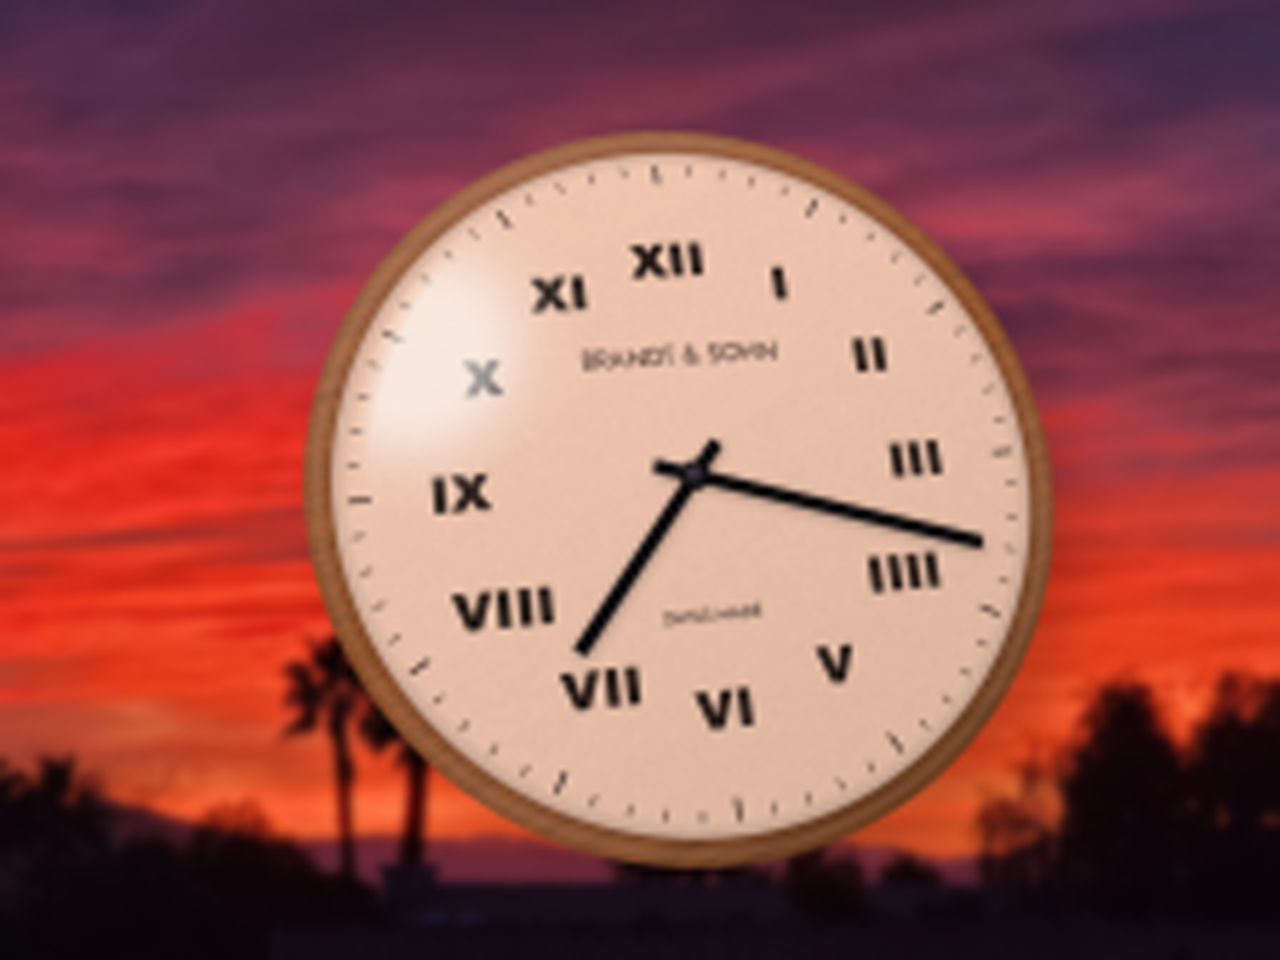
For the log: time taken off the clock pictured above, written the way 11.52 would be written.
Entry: 7.18
